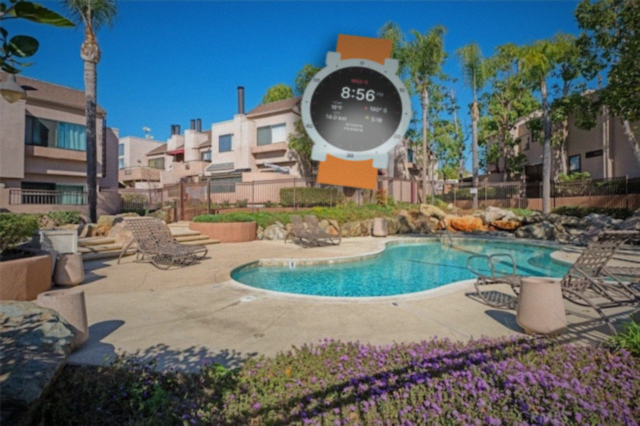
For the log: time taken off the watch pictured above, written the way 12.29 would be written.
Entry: 8.56
